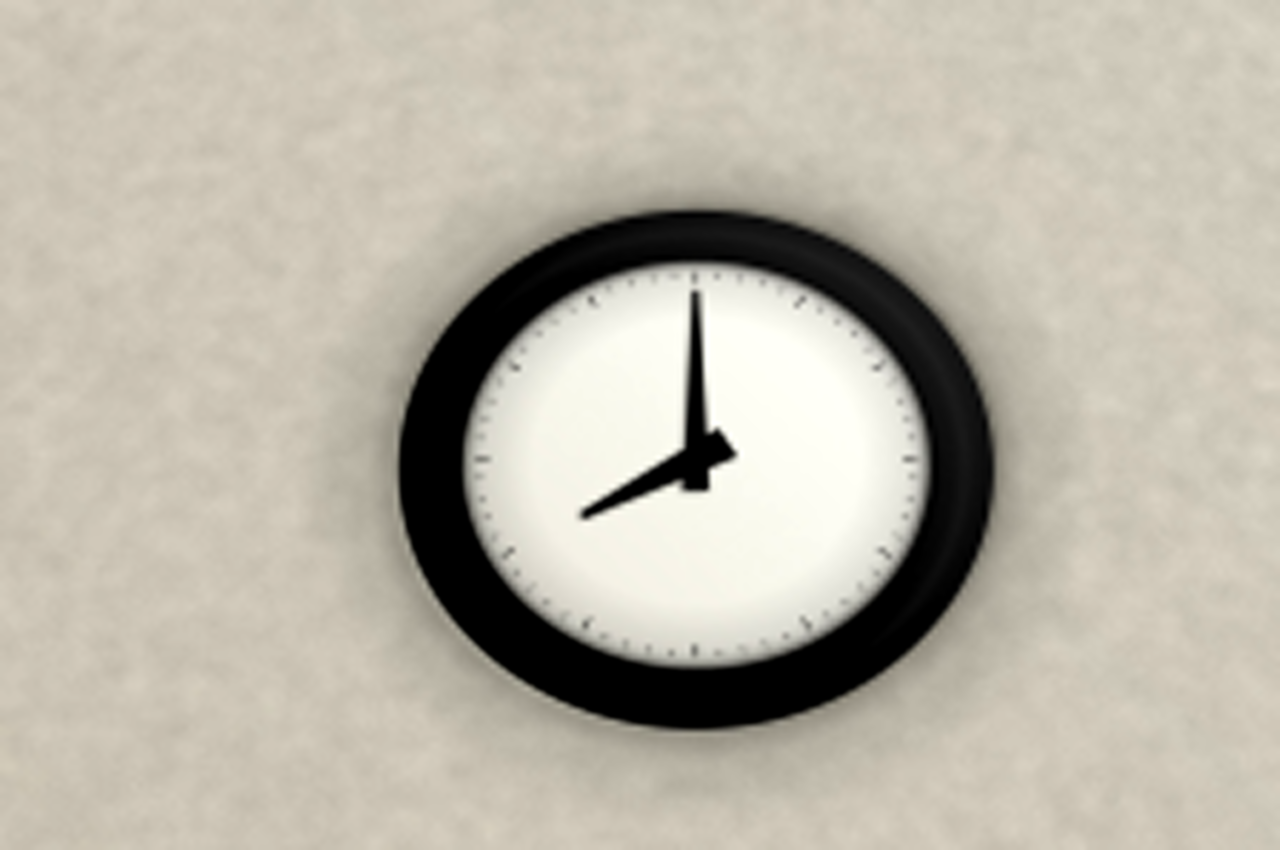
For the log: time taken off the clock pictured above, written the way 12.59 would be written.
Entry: 8.00
